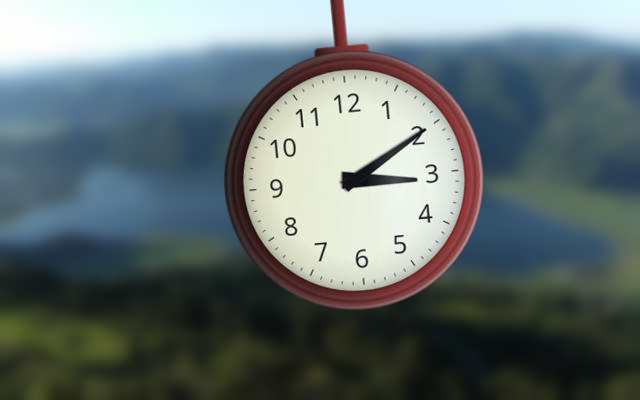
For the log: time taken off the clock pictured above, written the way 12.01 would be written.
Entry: 3.10
